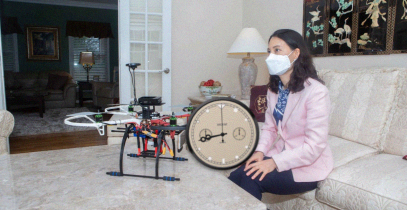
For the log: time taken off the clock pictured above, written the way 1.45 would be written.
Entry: 8.43
